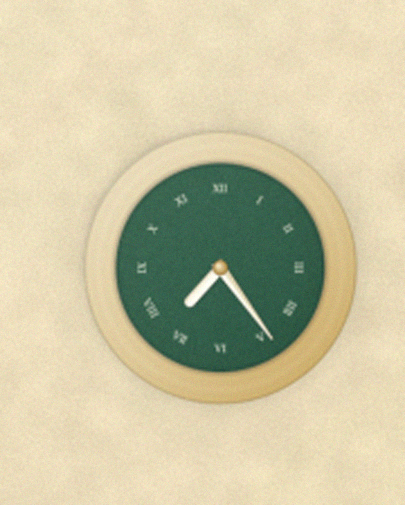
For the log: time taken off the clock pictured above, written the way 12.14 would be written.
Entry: 7.24
